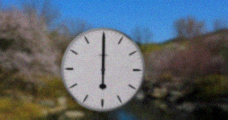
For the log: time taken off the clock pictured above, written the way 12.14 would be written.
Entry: 6.00
